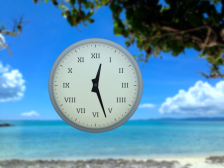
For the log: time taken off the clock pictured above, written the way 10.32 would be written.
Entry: 12.27
